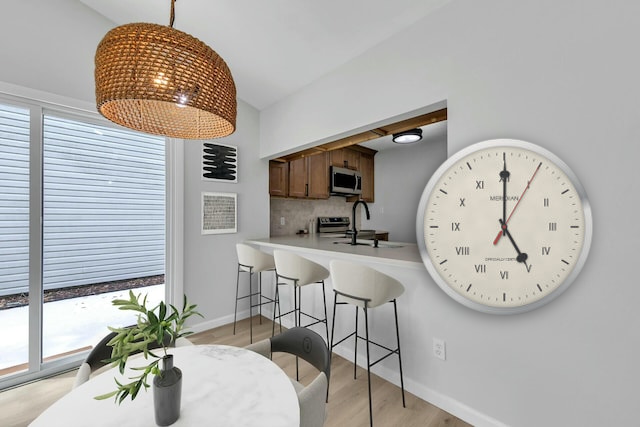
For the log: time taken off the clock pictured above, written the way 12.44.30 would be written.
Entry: 5.00.05
